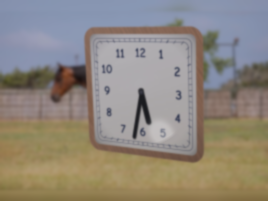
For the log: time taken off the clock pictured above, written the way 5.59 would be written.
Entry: 5.32
